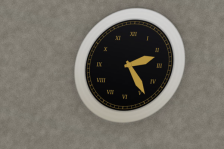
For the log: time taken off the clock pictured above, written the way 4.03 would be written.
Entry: 2.24
